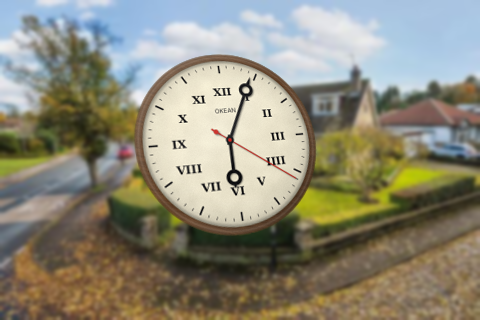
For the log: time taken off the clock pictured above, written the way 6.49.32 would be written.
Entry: 6.04.21
